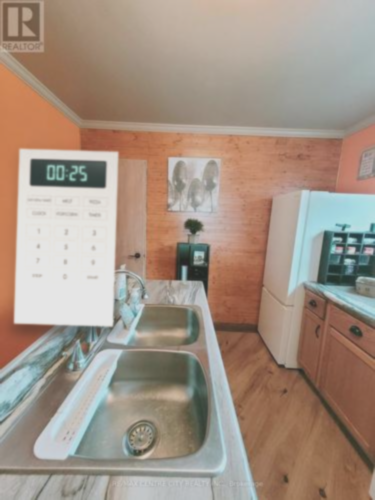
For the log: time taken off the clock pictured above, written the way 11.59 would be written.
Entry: 0.25
